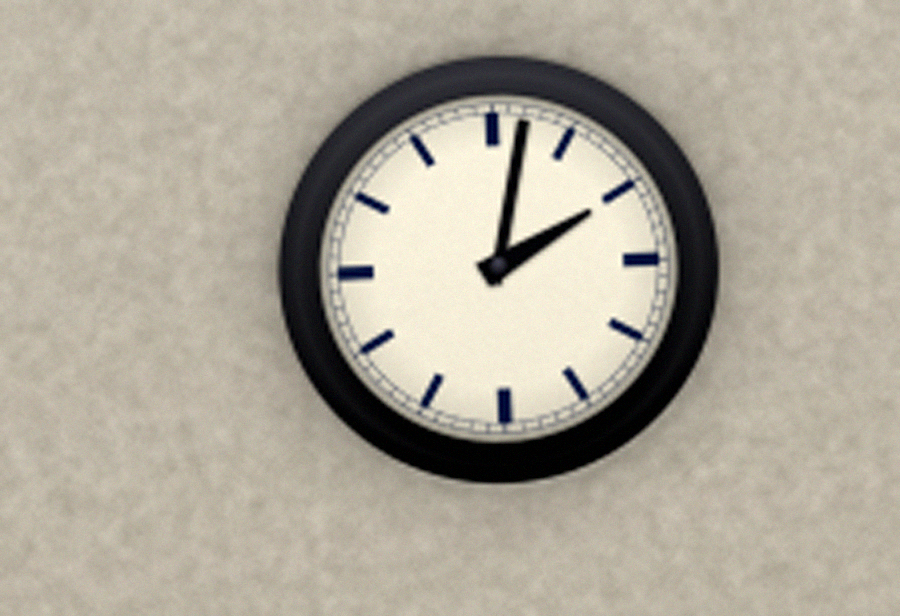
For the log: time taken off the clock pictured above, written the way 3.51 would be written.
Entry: 2.02
